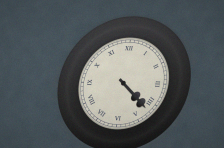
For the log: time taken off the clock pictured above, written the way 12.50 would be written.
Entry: 4.22
